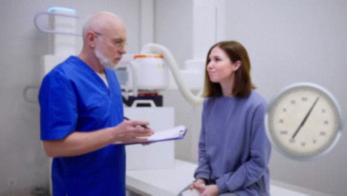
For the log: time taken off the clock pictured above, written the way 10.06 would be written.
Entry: 7.05
